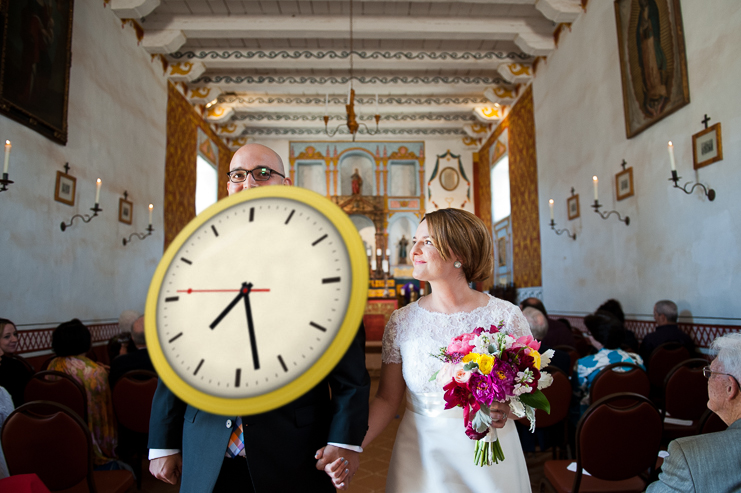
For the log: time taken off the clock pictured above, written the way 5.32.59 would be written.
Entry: 7.27.46
